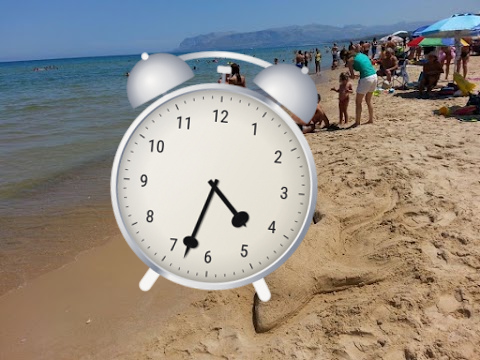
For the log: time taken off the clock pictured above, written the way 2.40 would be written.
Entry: 4.33
